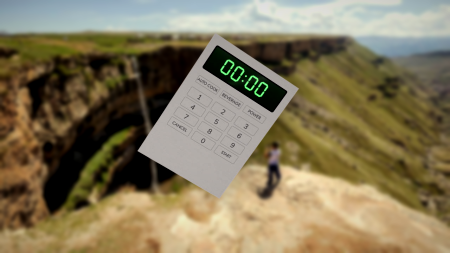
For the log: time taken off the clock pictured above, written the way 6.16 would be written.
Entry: 0.00
